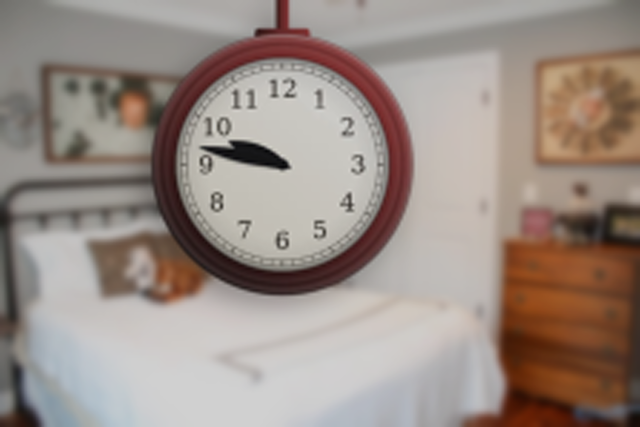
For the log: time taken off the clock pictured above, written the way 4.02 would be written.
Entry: 9.47
